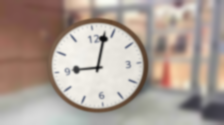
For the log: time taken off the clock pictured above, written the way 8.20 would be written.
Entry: 9.03
